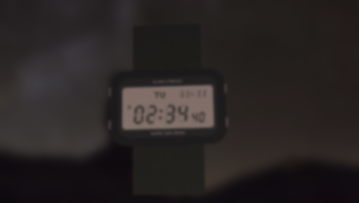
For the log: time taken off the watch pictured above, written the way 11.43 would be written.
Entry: 2.34
